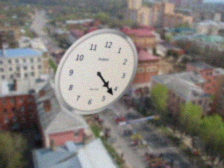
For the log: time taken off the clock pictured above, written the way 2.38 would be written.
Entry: 4.22
